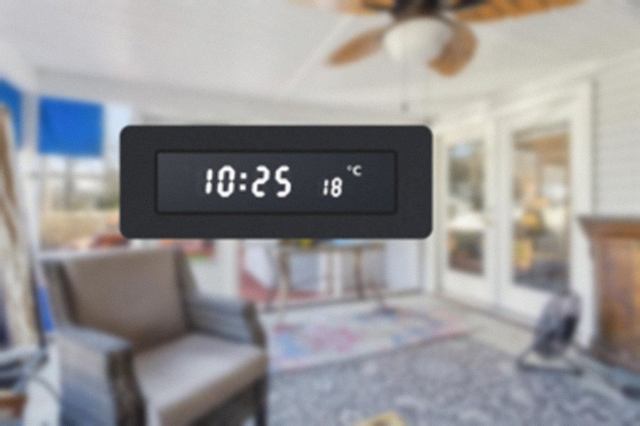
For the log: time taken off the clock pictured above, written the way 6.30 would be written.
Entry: 10.25
